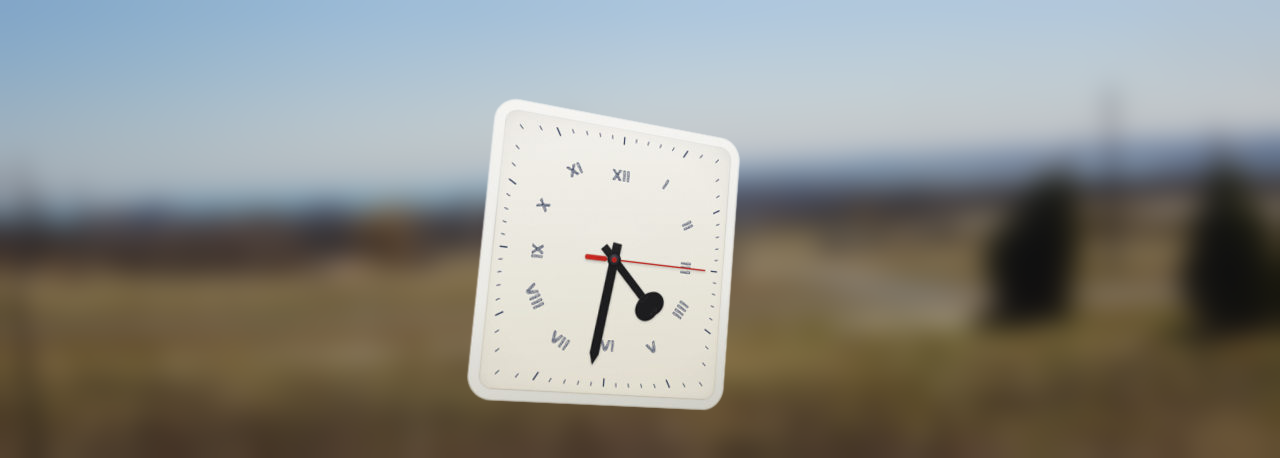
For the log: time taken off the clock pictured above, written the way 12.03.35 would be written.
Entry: 4.31.15
